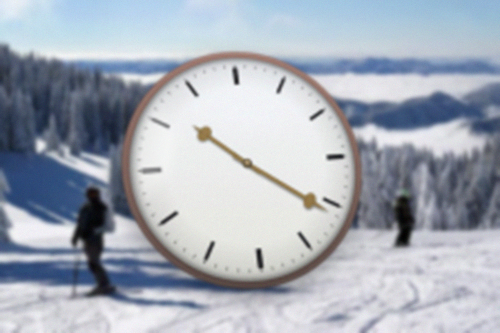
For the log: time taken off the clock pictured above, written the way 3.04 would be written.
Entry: 10.21
